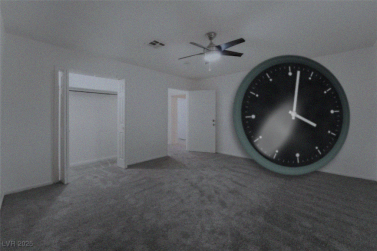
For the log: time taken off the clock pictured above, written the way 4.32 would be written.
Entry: 4.02
